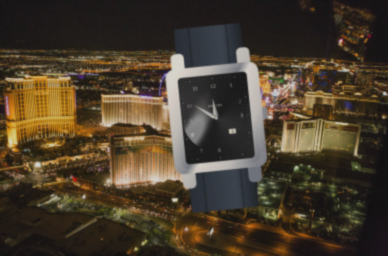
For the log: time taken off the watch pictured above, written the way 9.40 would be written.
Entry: 11.51
